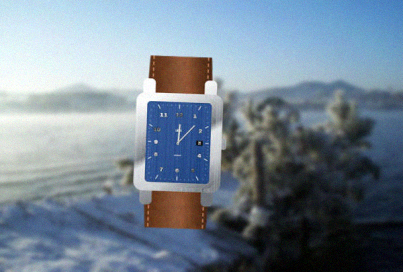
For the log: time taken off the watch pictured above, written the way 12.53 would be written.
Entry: 12.07
